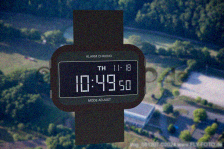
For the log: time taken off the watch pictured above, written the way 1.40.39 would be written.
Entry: 10.49.50
